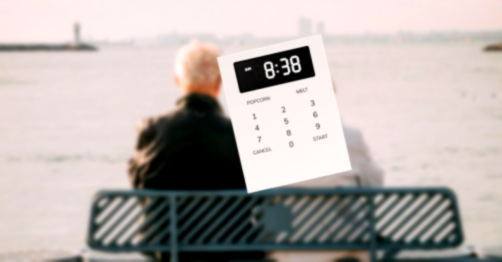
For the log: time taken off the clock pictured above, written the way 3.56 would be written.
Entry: 8.38
